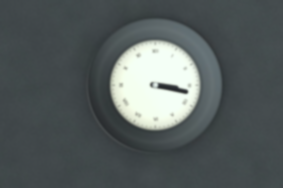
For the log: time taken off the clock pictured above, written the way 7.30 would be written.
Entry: 3.17
